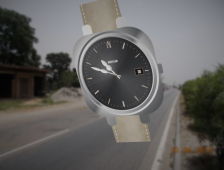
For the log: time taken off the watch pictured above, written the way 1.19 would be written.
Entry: 10.49
